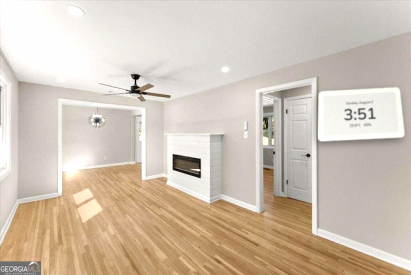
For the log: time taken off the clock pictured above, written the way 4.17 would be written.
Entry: 3.51
